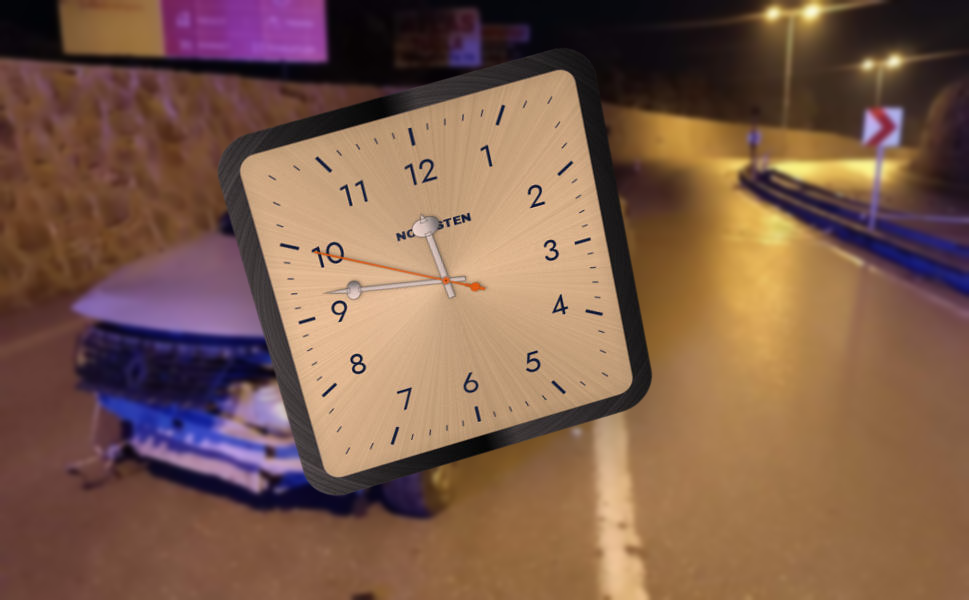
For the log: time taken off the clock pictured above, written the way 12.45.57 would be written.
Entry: 11.46.50
